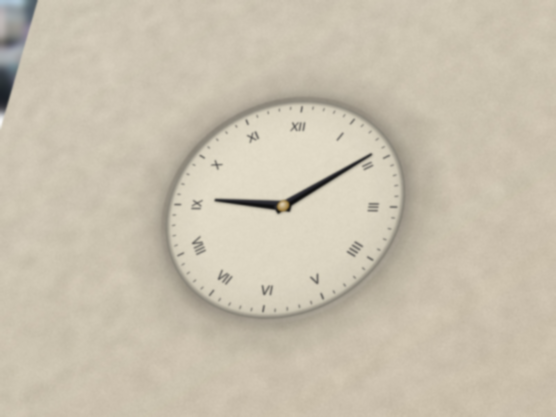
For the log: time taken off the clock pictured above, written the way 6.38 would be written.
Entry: 9.09
